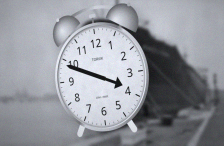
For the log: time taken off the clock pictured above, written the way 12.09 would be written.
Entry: 3.49
